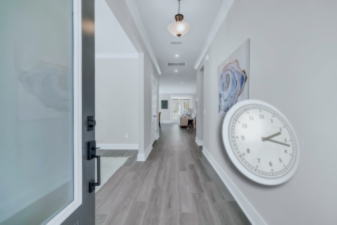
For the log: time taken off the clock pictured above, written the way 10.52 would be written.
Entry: 2.17
